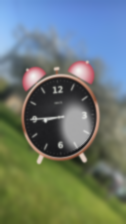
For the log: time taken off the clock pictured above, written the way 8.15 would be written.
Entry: 8.45
